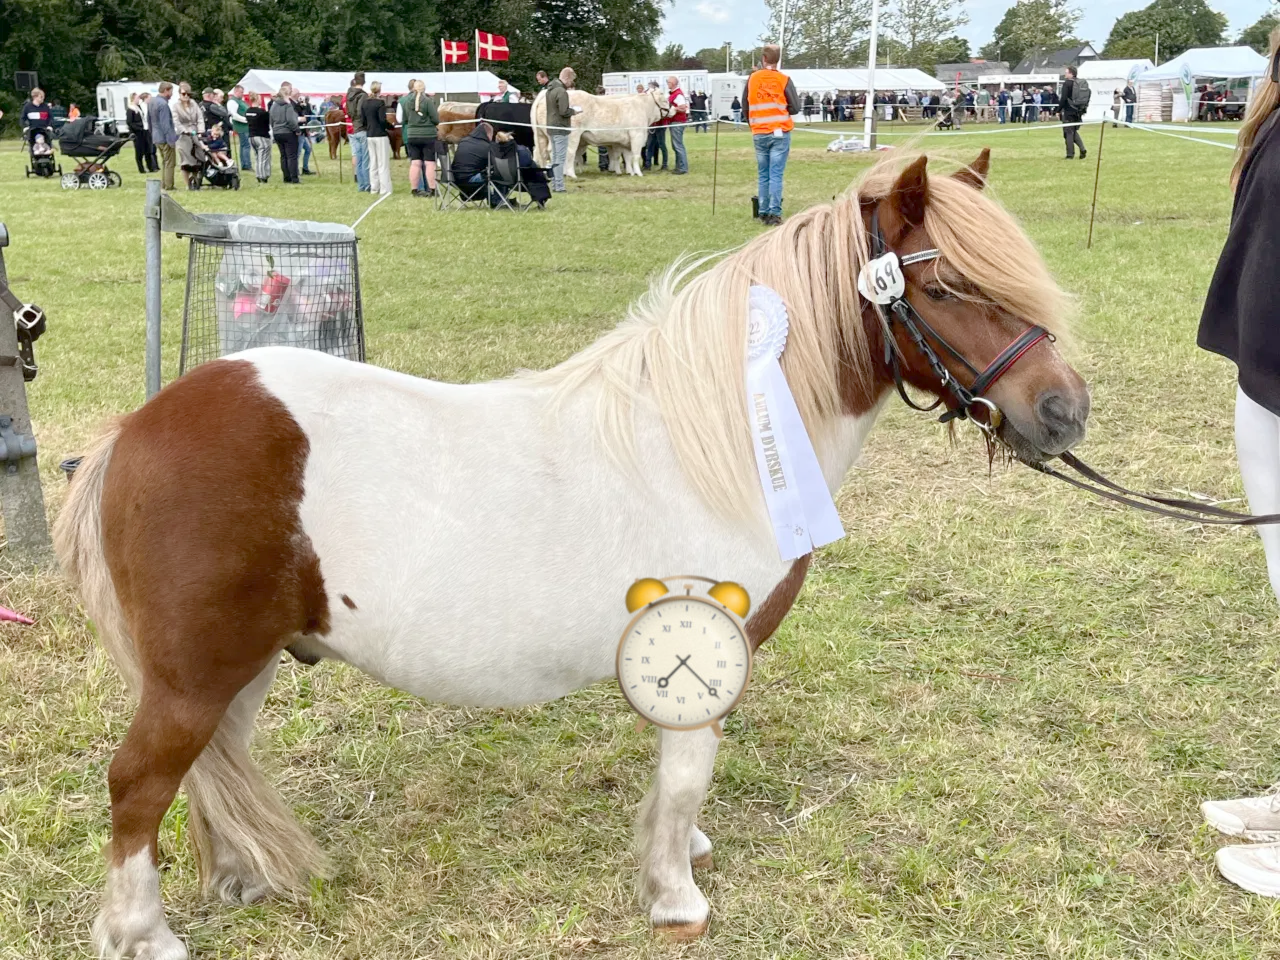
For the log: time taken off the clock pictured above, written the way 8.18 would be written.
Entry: 7.22
